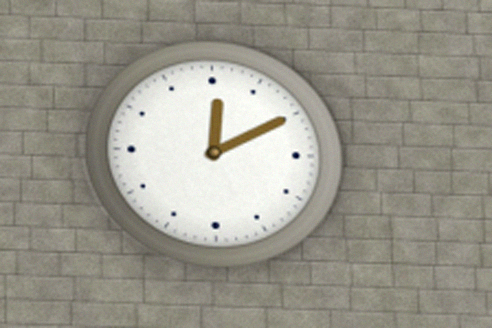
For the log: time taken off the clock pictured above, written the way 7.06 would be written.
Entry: 12.10
